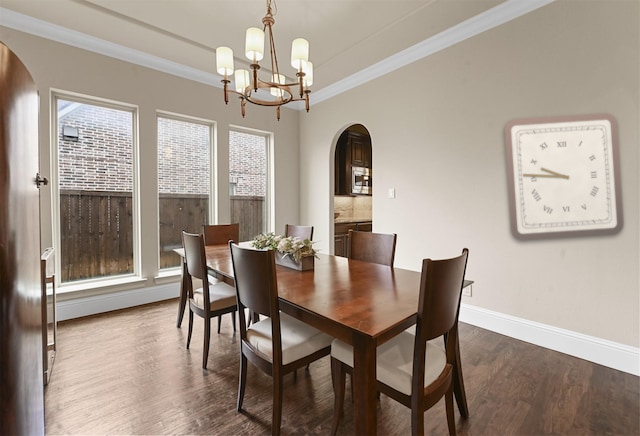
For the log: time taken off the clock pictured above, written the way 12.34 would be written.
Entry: 9.46
